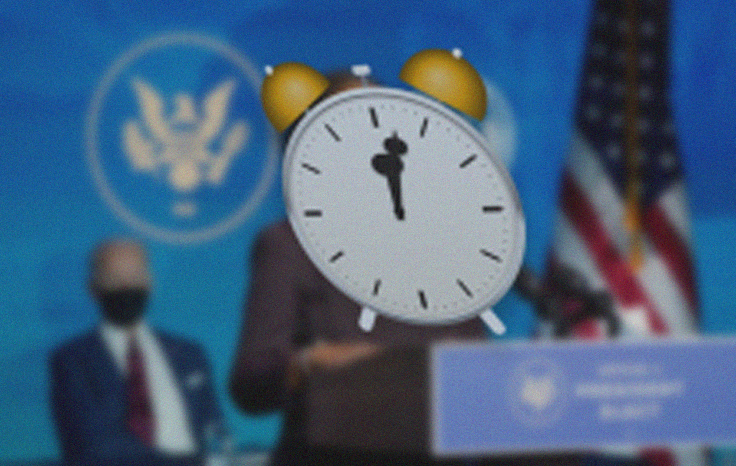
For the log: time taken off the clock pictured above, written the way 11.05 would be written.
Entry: 12.02
